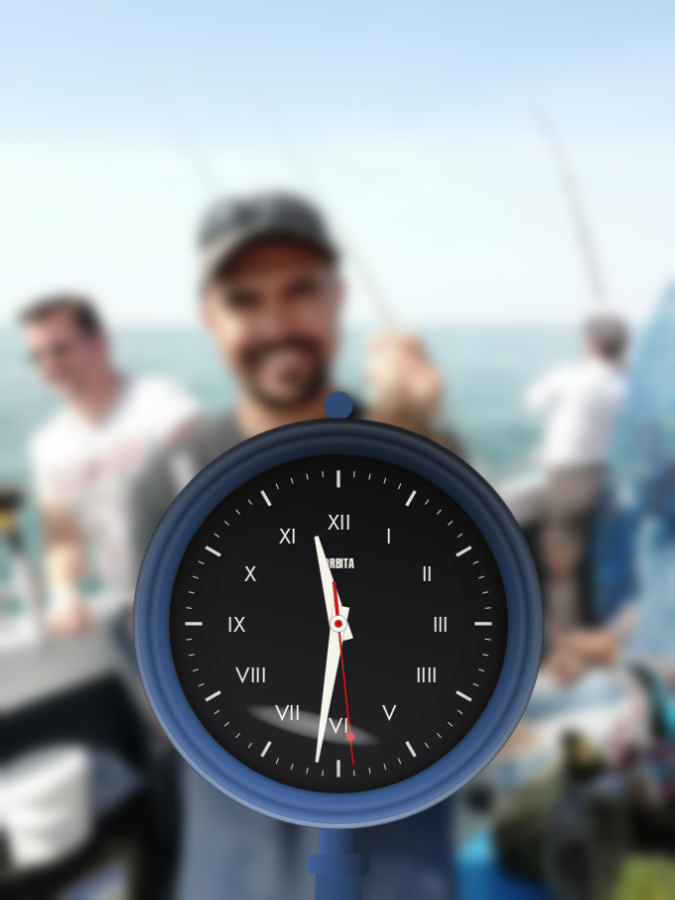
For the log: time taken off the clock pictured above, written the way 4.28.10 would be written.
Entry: 11.31.29
